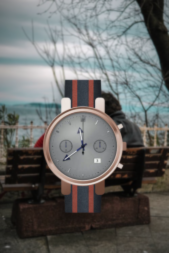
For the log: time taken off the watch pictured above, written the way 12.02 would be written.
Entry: 11.39
